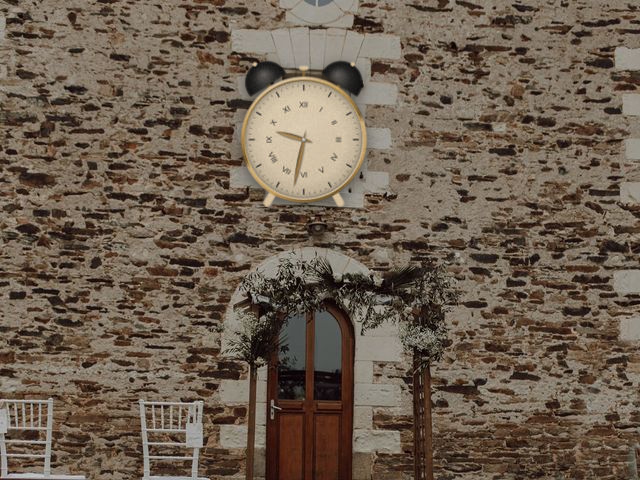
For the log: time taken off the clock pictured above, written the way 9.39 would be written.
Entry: 9.32
